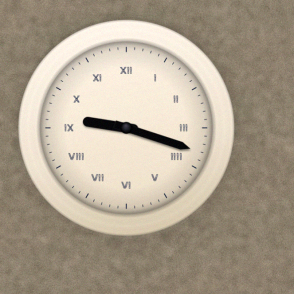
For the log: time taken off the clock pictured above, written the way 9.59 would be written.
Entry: 9.18
